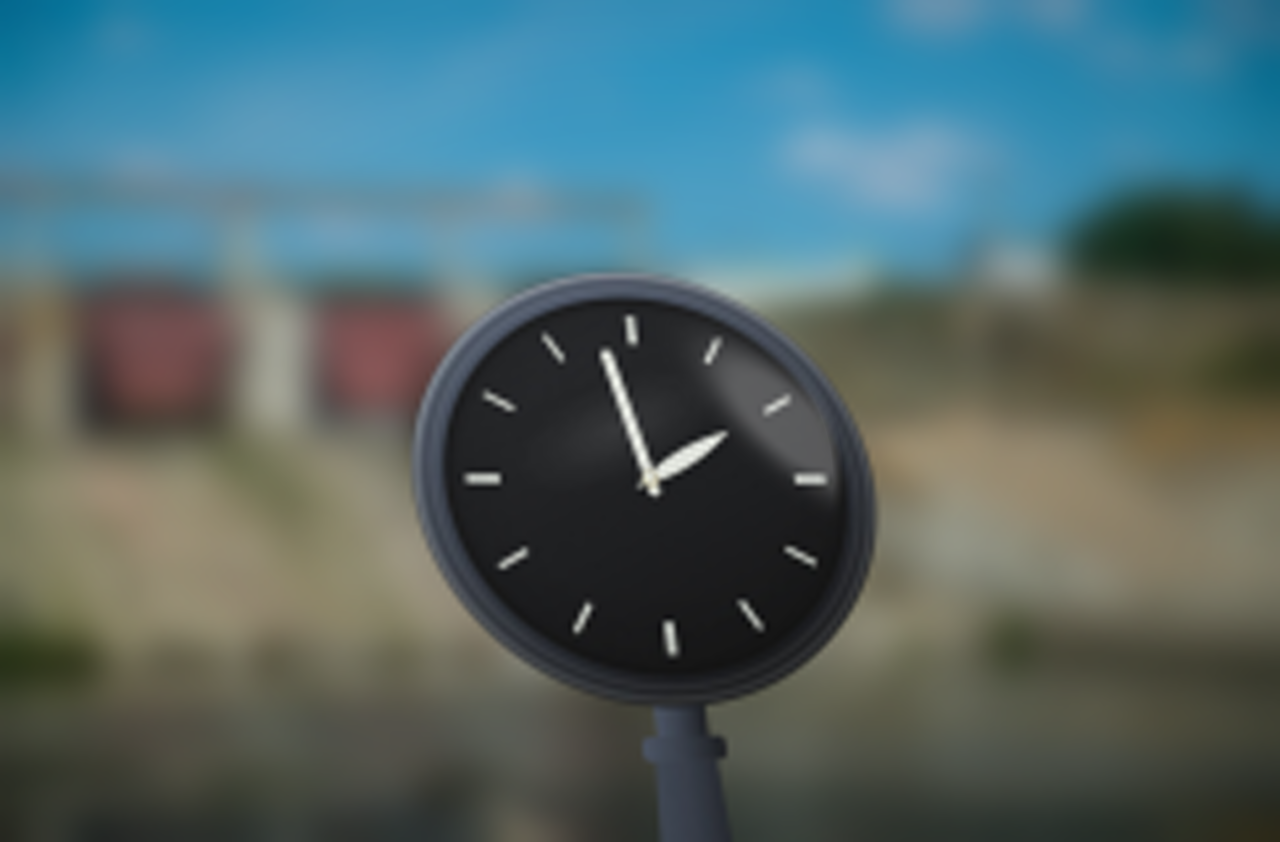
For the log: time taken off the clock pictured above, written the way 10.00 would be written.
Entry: 1.58
